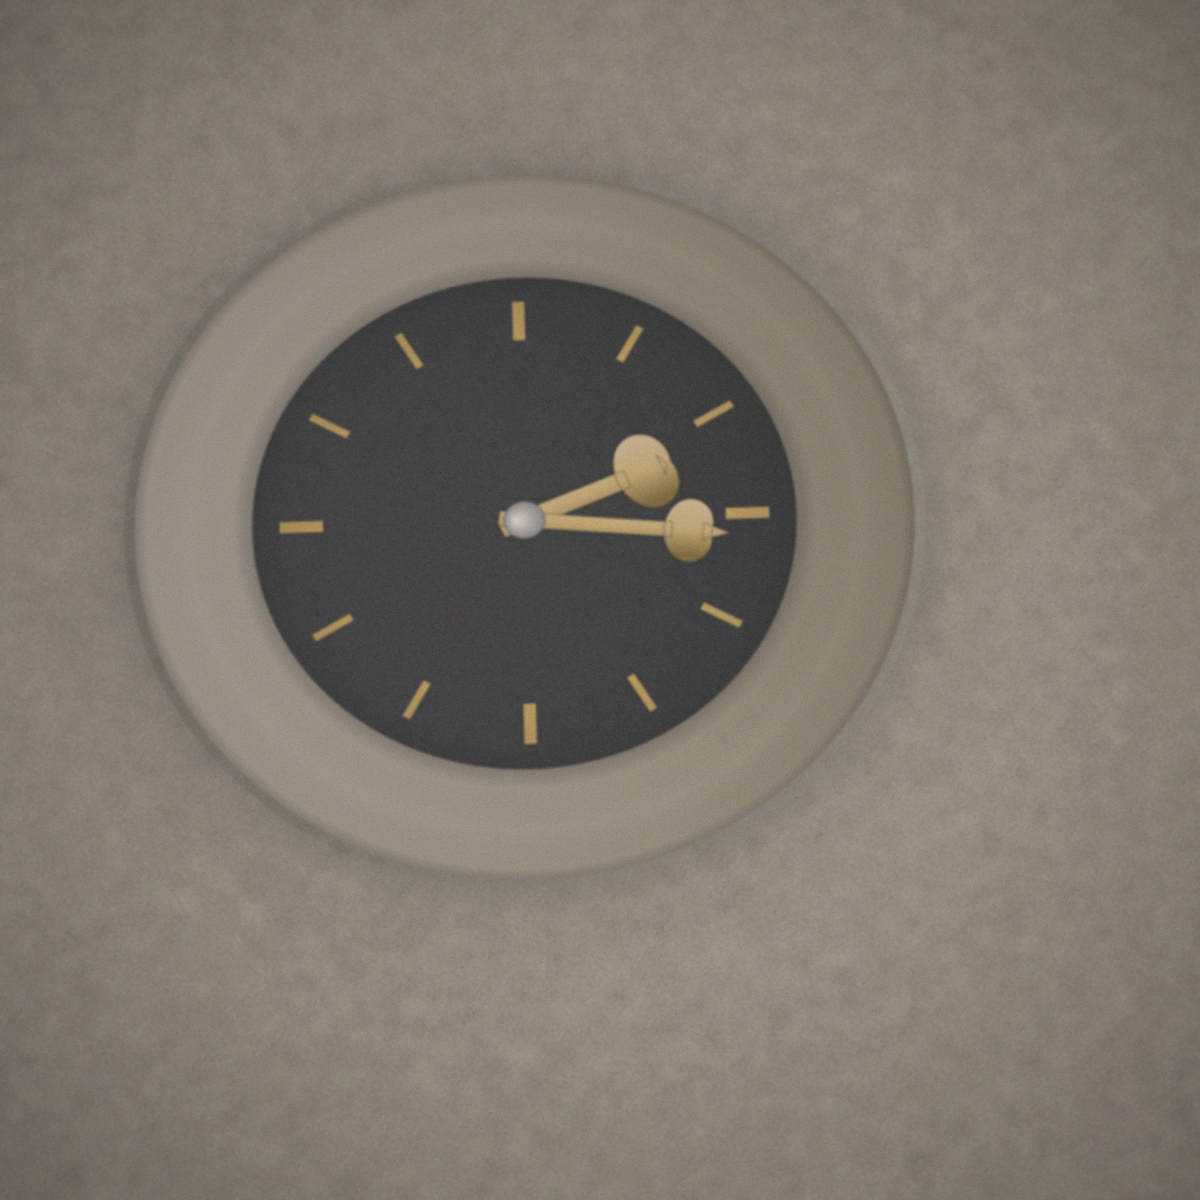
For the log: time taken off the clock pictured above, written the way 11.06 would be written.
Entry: 2.16
